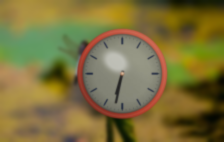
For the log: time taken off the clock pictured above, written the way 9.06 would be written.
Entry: 6.32
